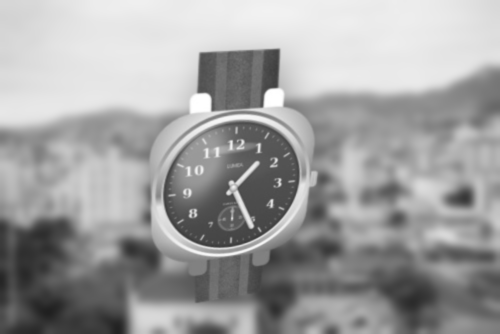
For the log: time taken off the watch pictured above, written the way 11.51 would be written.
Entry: 1.26
